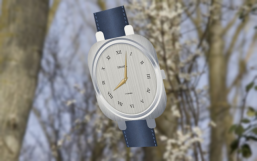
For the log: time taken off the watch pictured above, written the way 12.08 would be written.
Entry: 8.03
